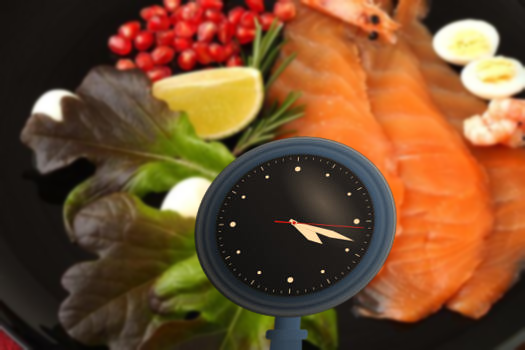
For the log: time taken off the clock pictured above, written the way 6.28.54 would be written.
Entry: 4.18.16
